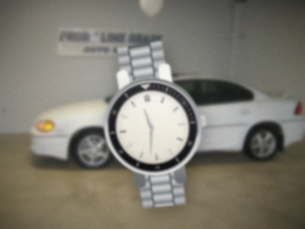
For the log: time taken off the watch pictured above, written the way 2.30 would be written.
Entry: 11.32
